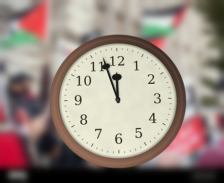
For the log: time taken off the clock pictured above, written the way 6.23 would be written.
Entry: 11.57
